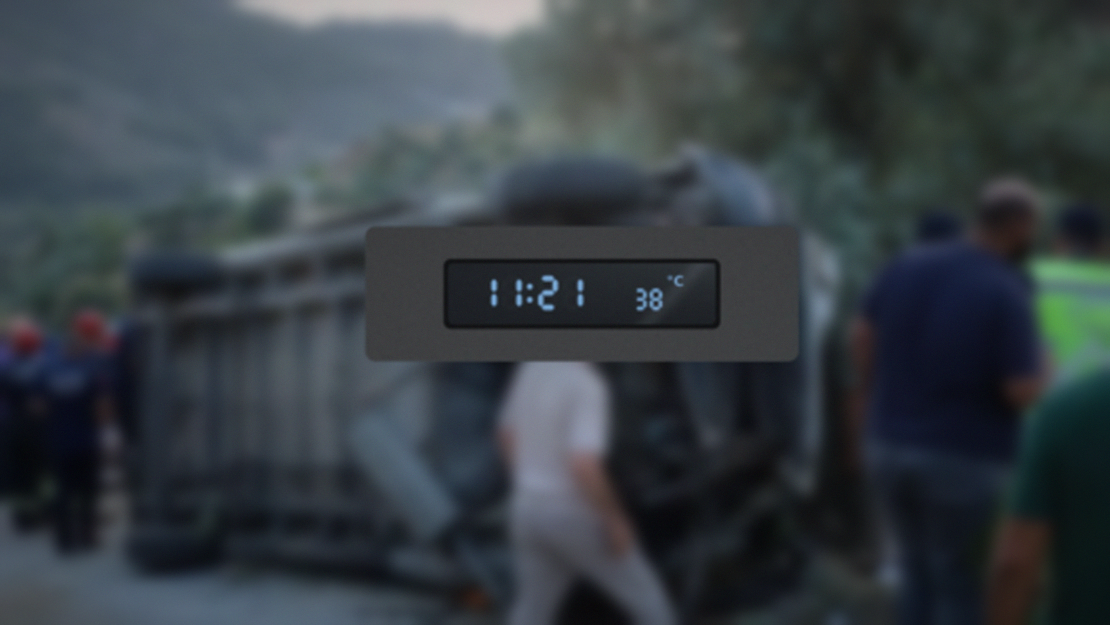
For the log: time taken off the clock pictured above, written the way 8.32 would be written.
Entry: 11.21
